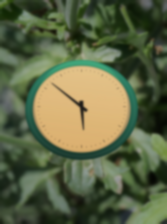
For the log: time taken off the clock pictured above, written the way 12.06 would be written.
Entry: 5.52
